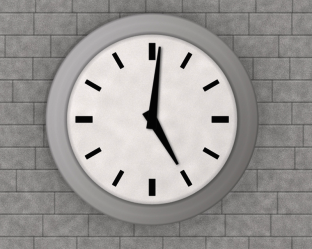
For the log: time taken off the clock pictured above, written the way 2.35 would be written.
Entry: 5.01
